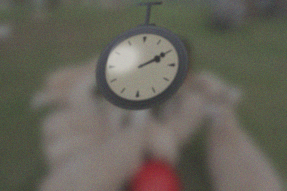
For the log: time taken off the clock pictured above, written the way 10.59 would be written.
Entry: 2.10
